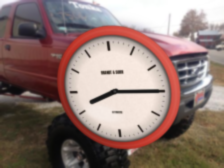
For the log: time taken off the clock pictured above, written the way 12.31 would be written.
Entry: 8.15
